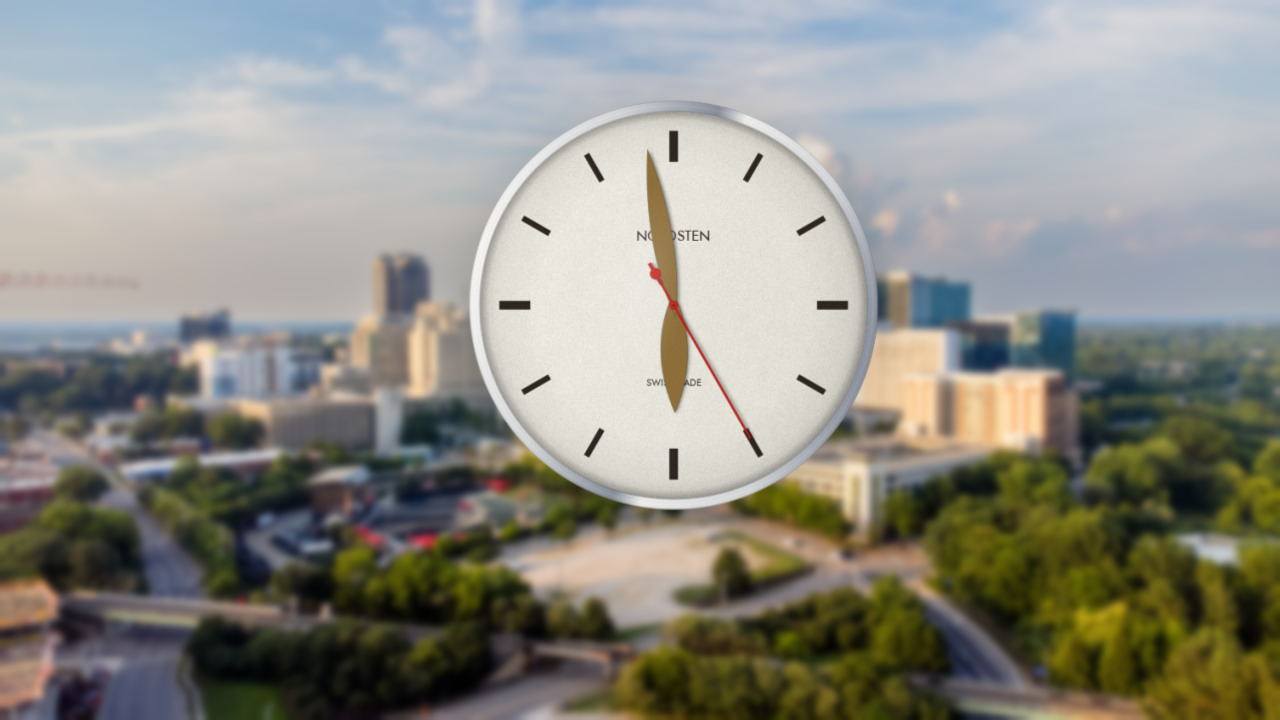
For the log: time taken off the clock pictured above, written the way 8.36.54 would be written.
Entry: 5.58.25
